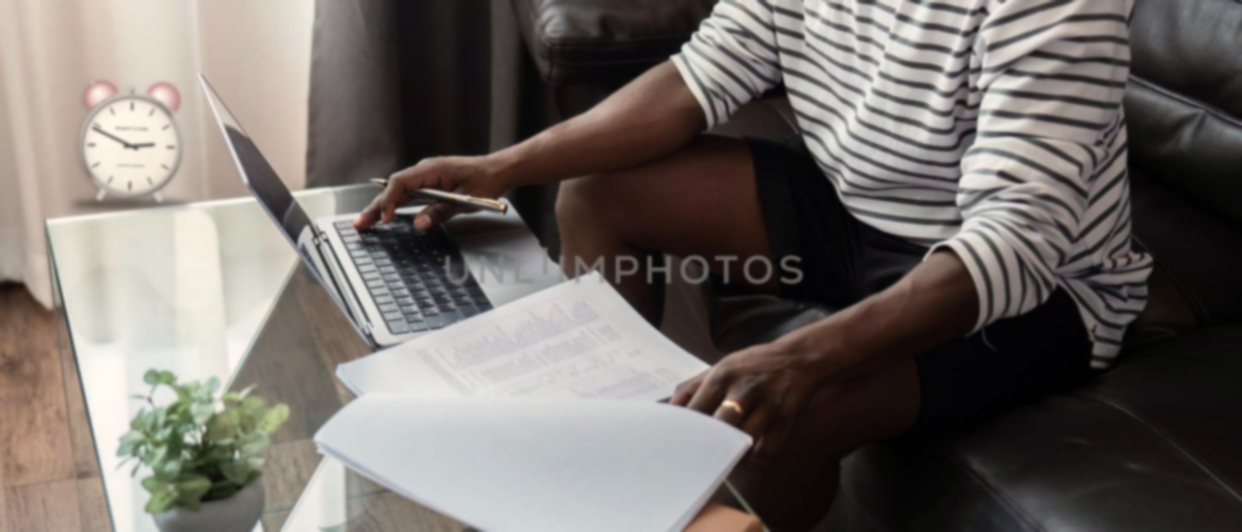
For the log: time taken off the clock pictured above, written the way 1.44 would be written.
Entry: 2.49
